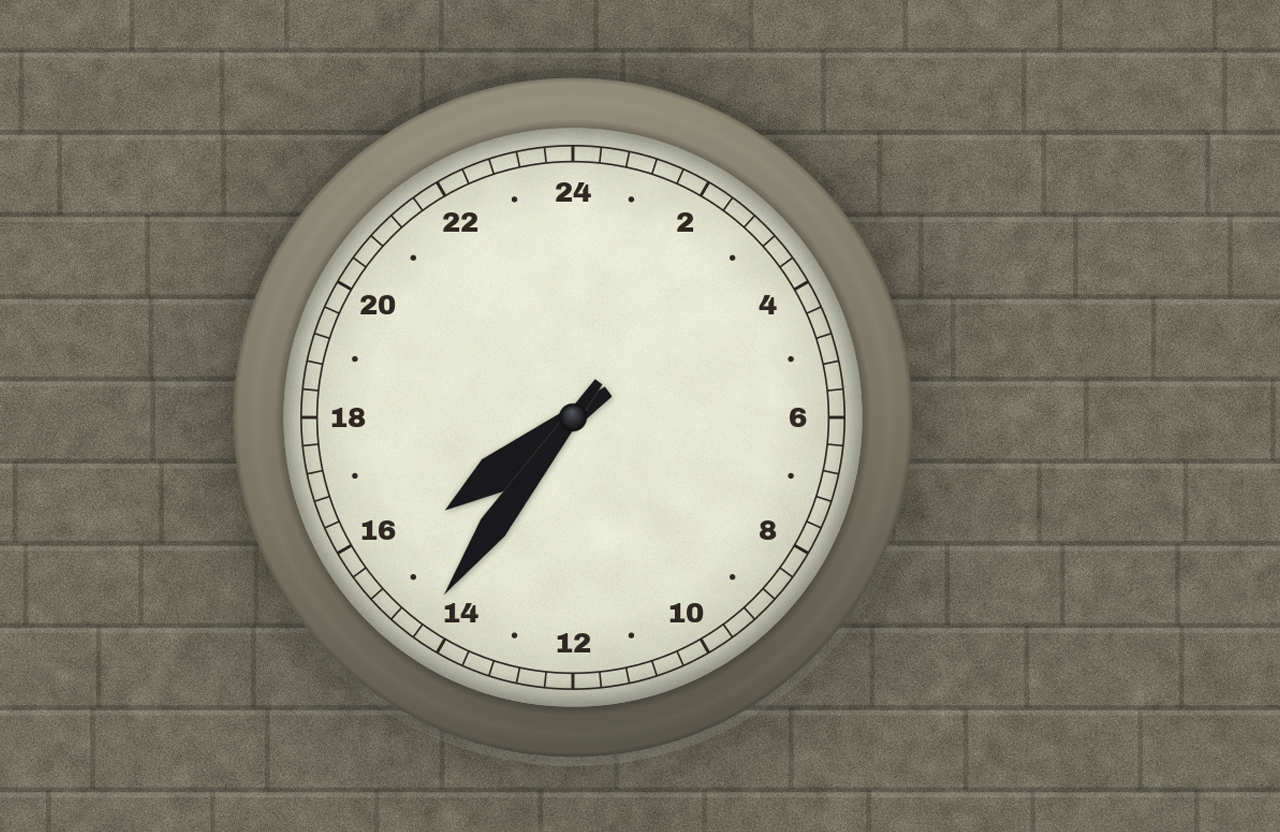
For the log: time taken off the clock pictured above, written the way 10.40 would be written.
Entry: 15.36
